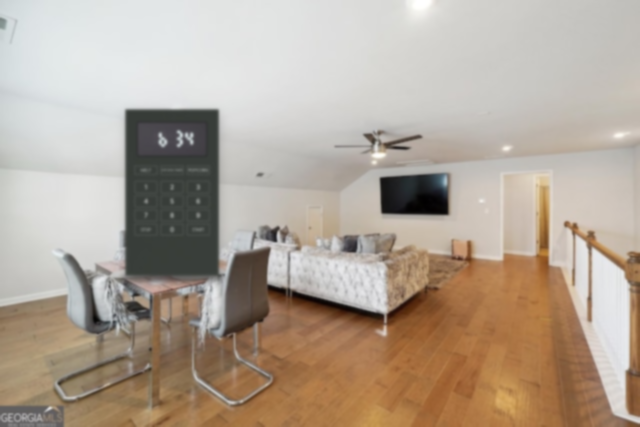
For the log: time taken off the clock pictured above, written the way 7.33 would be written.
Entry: 6.34
